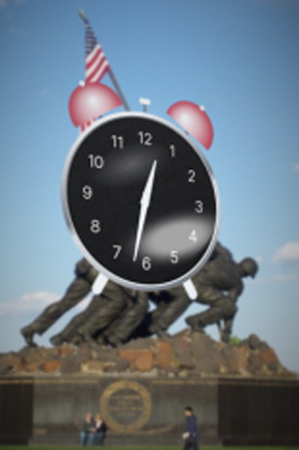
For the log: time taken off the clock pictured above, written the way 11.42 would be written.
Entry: 12.32
